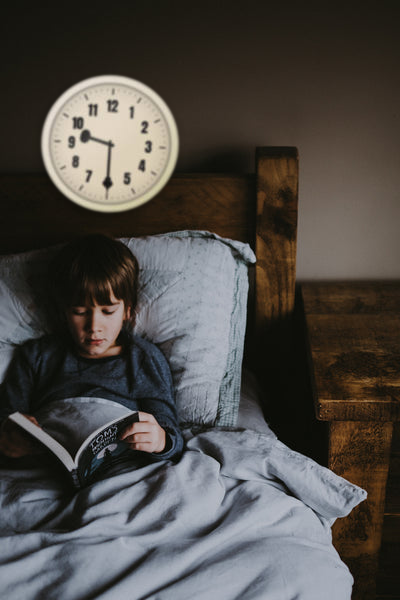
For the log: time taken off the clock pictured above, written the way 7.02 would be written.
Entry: 9.30
